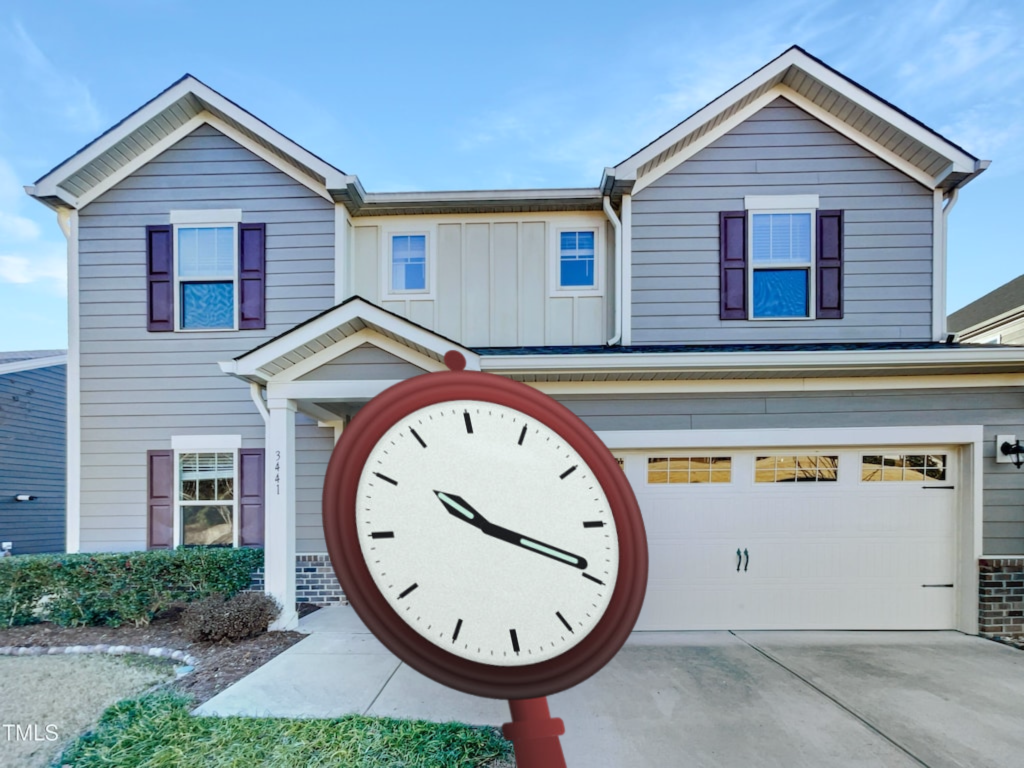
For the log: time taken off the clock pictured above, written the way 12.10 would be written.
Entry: 10.19
